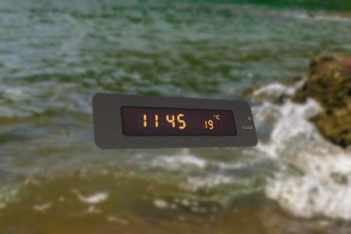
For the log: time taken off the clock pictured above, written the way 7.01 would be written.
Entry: 11.45
